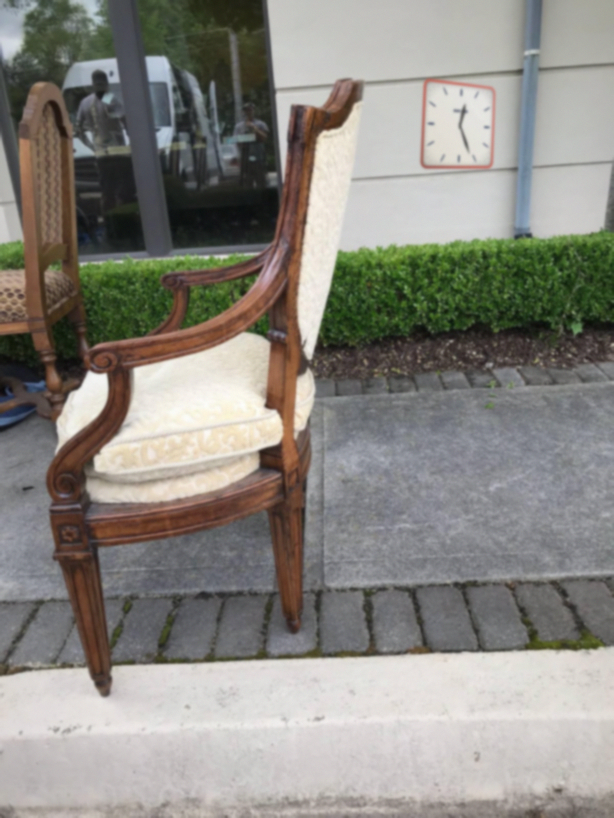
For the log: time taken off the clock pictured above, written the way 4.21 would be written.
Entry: 12.26
